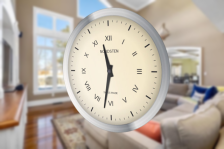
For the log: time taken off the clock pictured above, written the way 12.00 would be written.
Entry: 11.32
